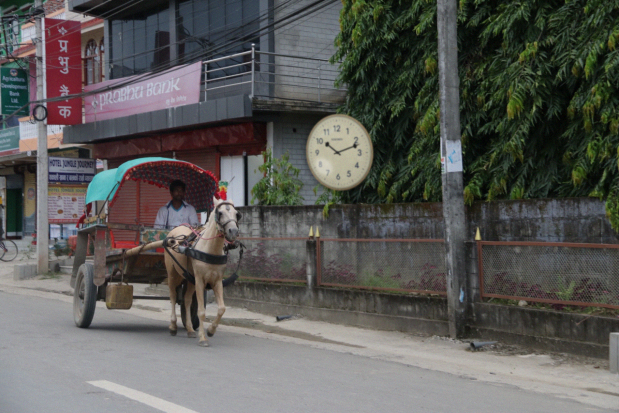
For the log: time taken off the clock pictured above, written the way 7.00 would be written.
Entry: 10.12
